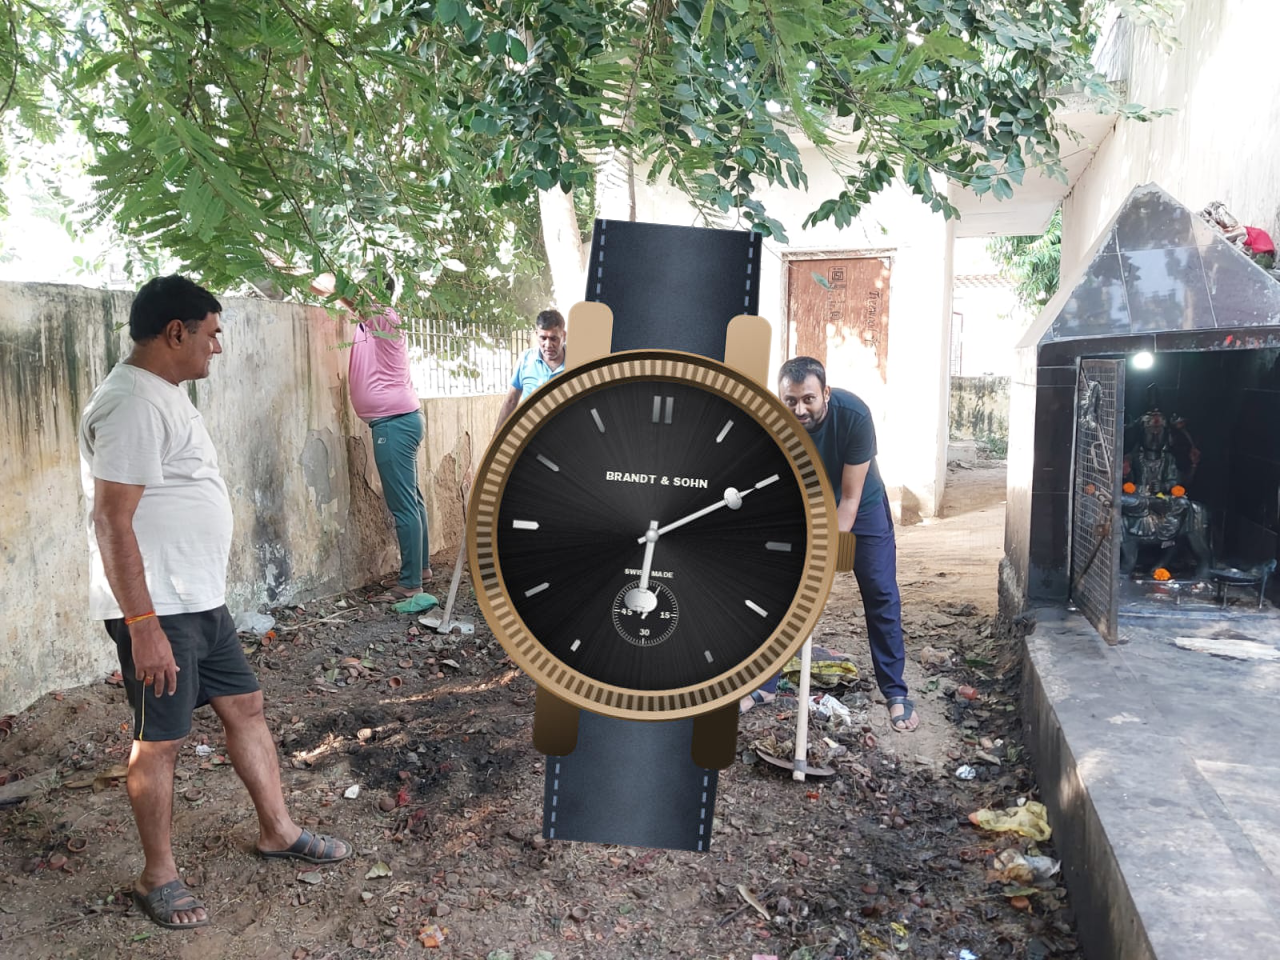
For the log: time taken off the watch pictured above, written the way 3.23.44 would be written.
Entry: 6.10.04
